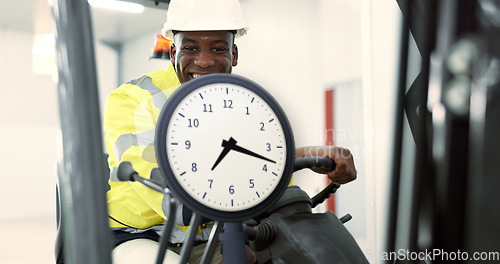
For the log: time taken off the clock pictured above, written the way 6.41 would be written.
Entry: 7.18
